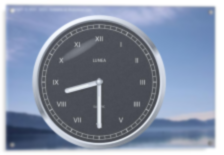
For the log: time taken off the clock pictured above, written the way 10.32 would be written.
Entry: 8.30
